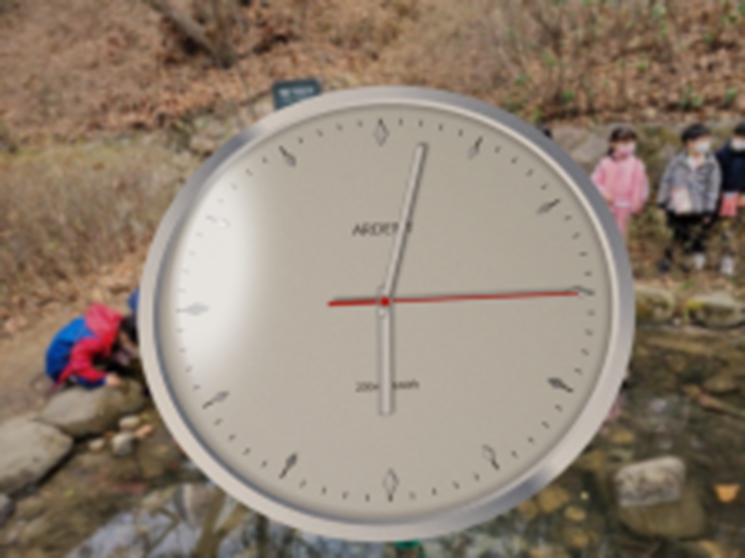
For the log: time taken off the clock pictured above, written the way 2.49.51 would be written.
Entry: 6.02.15
